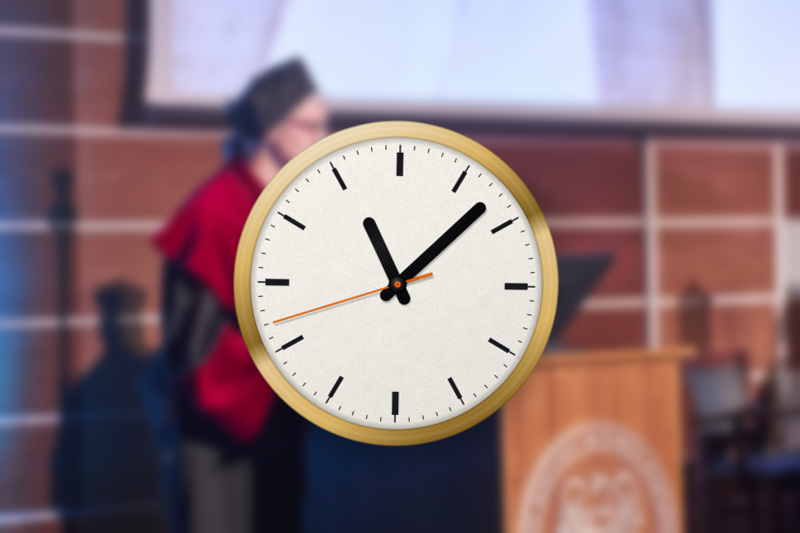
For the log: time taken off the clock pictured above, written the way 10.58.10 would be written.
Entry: 11.07.42
